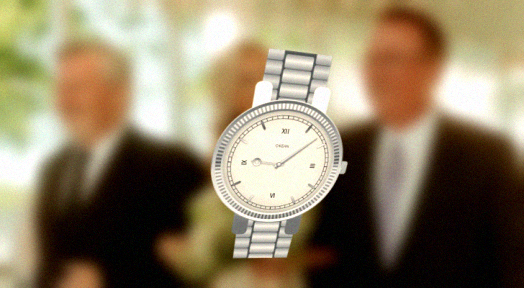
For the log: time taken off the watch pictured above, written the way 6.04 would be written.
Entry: 9.08
